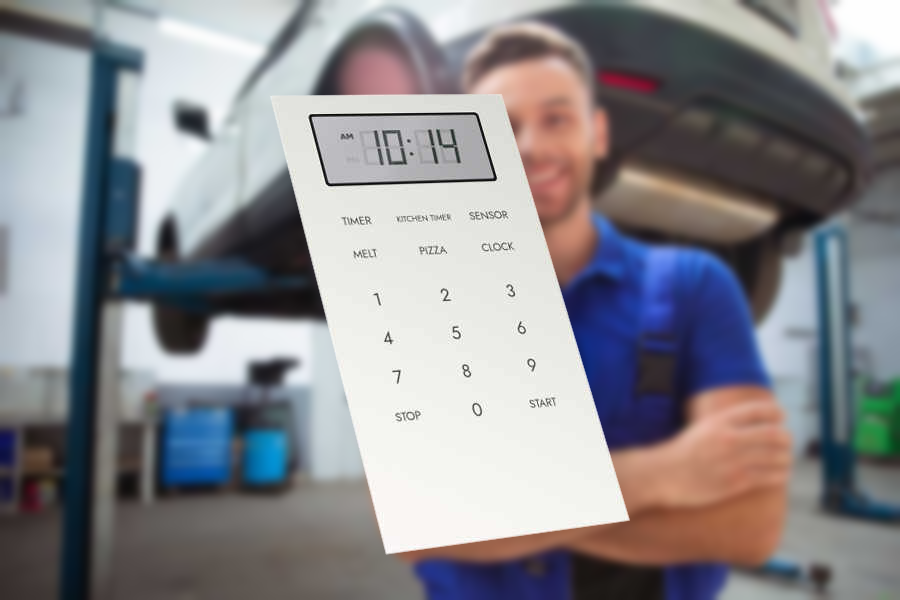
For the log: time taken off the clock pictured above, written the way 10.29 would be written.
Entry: 10.14
